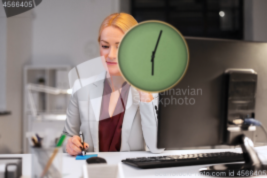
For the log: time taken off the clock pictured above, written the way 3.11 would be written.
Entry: 6.03
